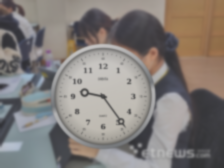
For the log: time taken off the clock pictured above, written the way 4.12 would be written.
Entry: 9.24
